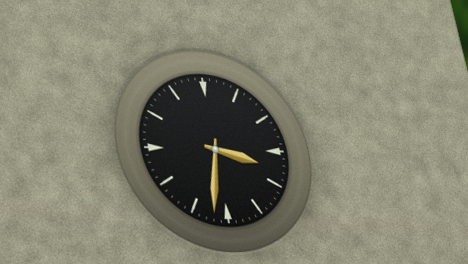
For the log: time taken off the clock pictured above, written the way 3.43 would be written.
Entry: 3.32
